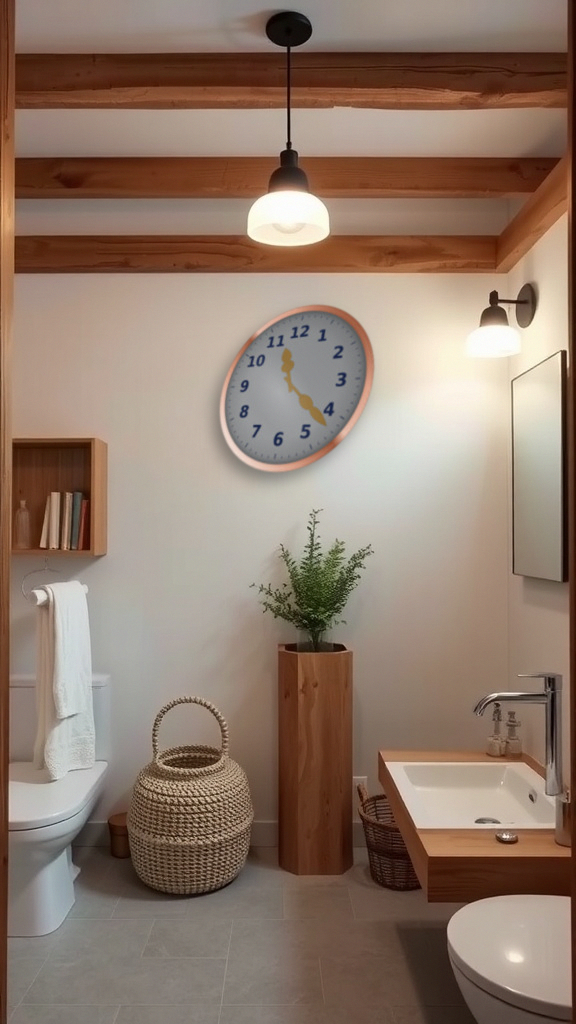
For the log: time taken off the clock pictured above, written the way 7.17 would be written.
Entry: 11.22
